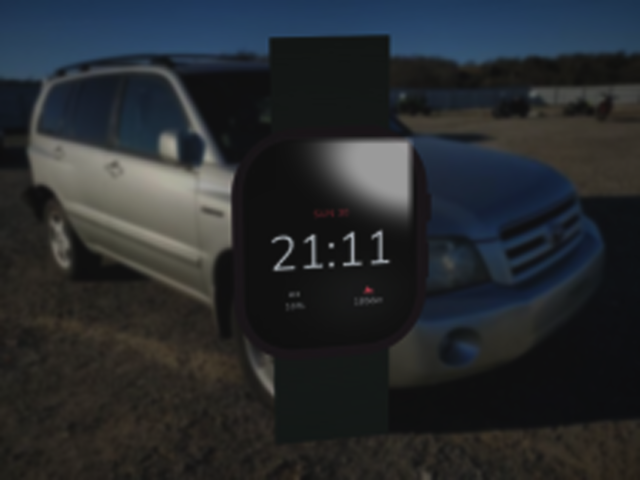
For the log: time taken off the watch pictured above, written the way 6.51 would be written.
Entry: 21.11
